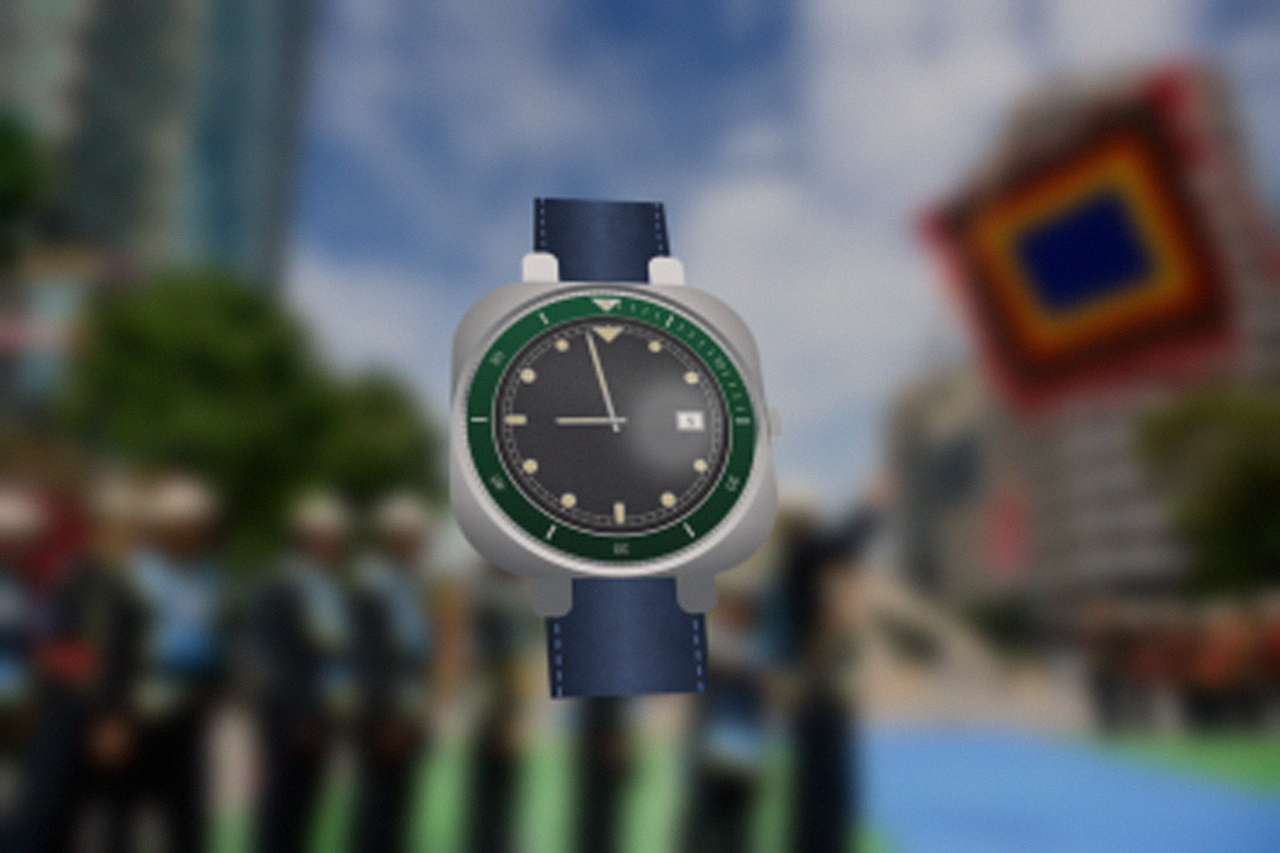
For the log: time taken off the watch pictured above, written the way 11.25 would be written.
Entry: 8.58
